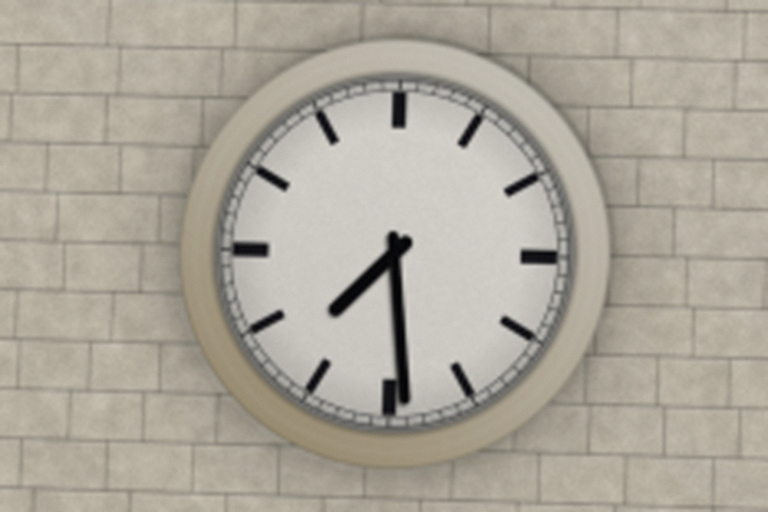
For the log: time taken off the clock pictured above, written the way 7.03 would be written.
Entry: 7.29
